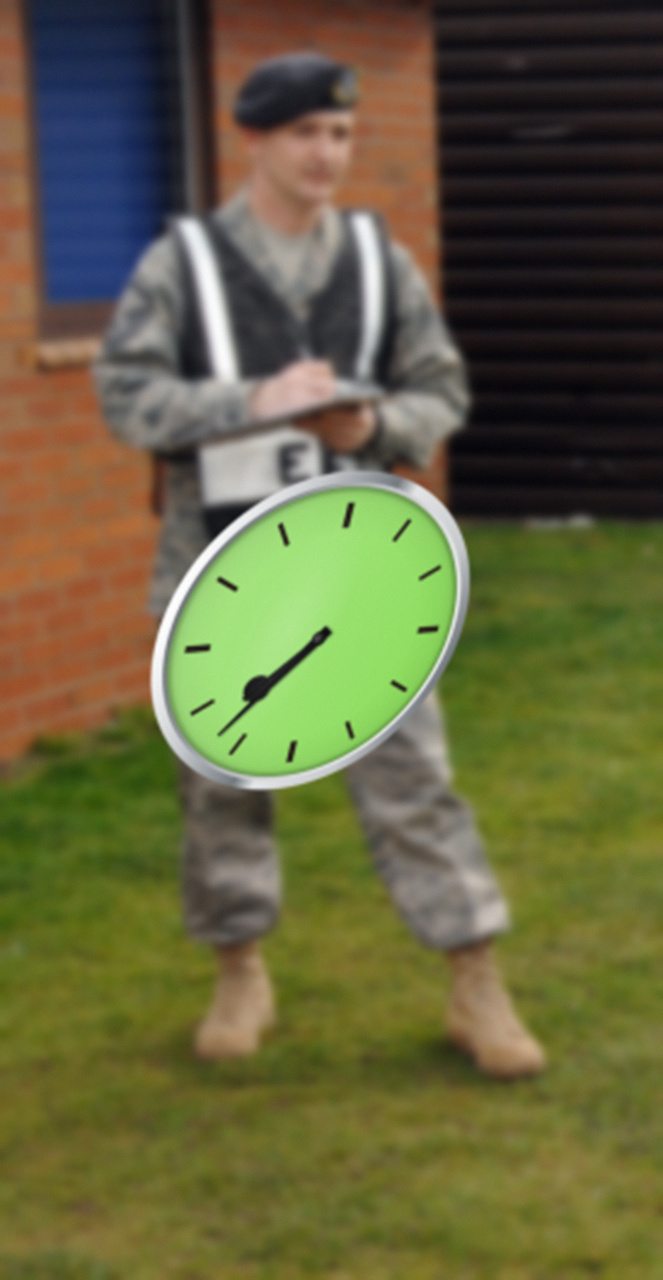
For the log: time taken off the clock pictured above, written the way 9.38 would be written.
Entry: 7.37
